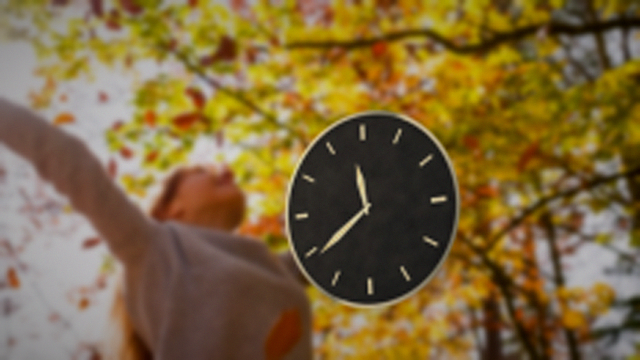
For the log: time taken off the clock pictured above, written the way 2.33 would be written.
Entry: 11.39
